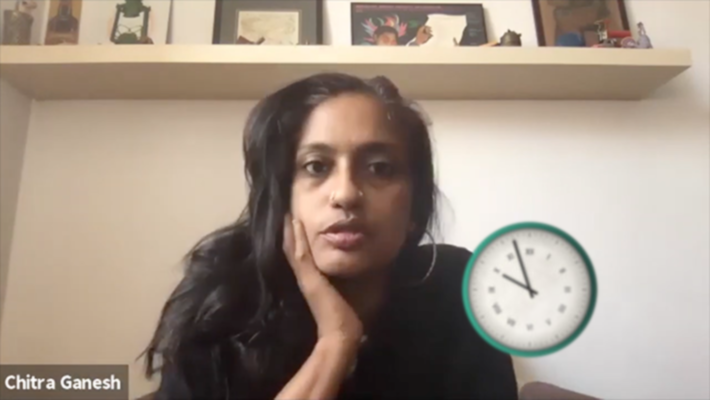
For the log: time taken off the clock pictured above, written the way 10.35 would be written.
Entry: 9.57
